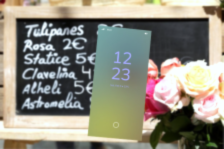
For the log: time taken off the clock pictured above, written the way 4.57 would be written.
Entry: 12.23
